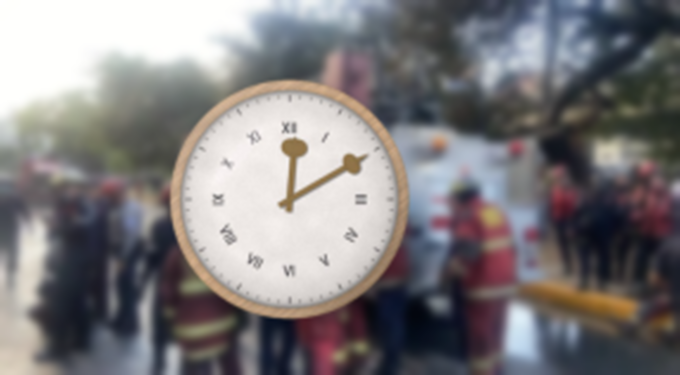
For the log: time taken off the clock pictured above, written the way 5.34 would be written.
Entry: 12.10
